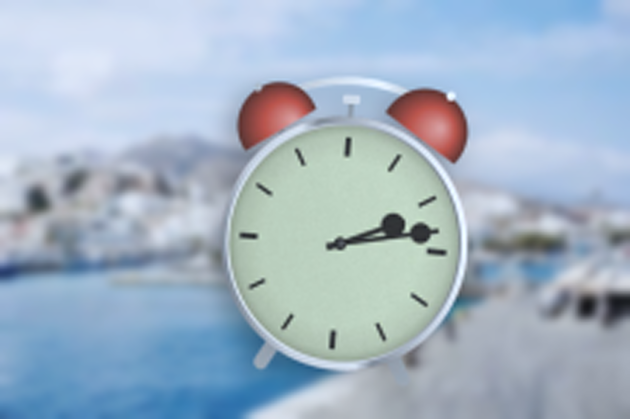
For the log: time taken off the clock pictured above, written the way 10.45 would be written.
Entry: 2.13
